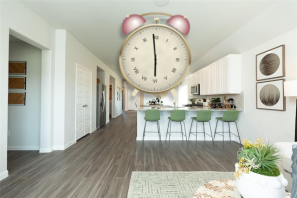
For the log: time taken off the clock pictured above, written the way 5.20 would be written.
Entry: 5.59
